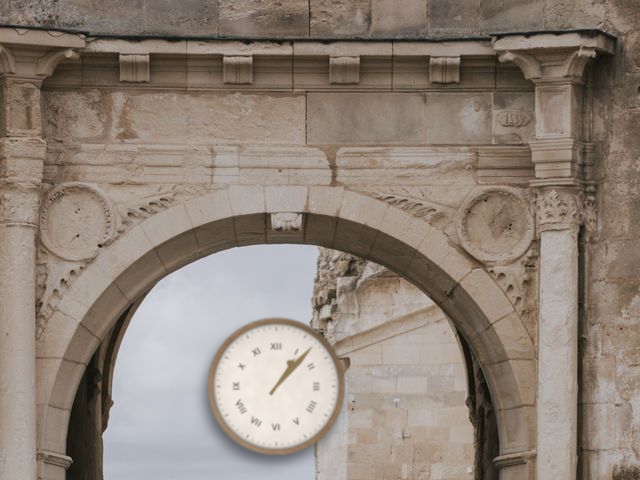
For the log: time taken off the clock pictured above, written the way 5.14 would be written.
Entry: 1.07
